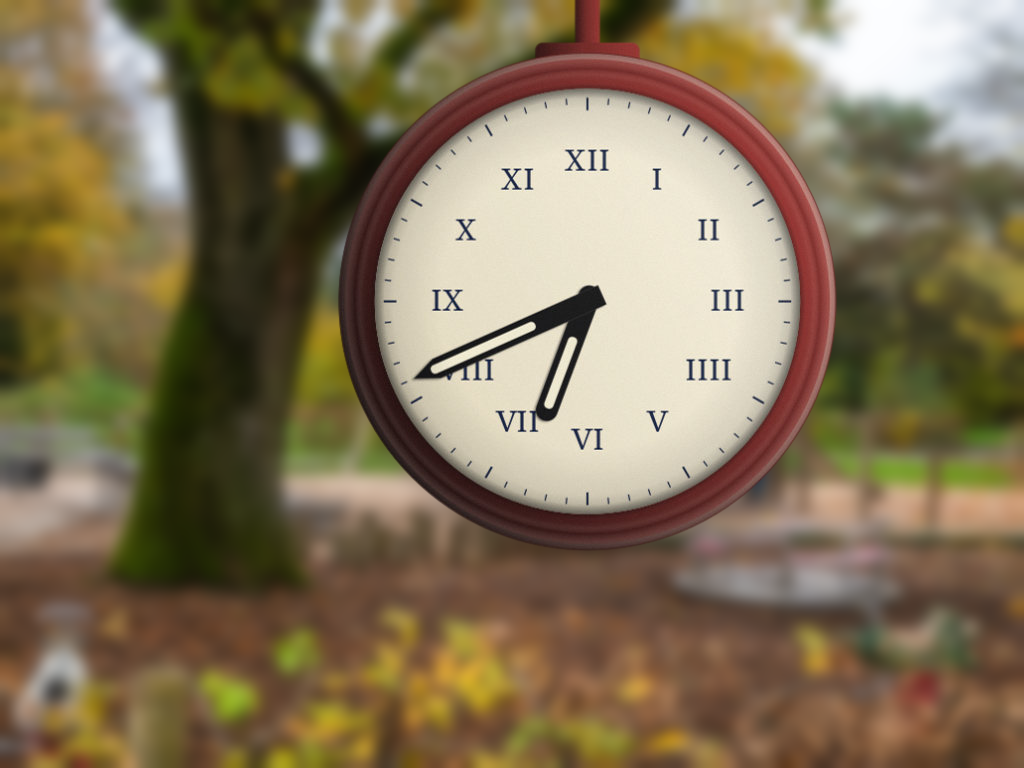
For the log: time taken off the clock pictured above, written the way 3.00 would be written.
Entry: 6.41
